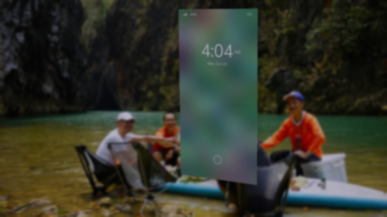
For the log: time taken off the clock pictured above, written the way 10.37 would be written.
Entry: 4.04
